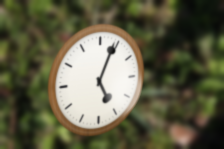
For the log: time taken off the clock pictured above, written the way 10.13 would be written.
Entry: 5.04
